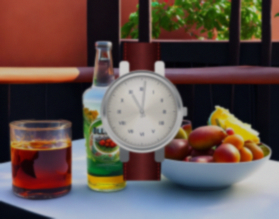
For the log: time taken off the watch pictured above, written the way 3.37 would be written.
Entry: 11.01
